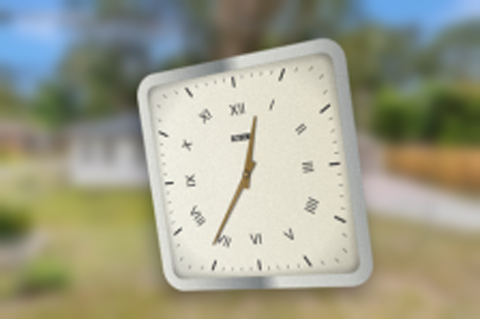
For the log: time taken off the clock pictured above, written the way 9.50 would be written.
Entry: 12.36
